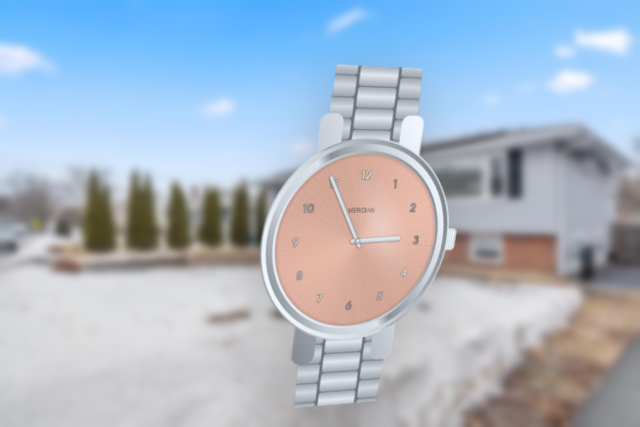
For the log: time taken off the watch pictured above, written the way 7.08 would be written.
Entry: 2.55
